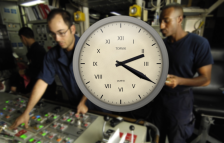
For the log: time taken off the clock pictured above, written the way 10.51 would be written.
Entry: 2.20
